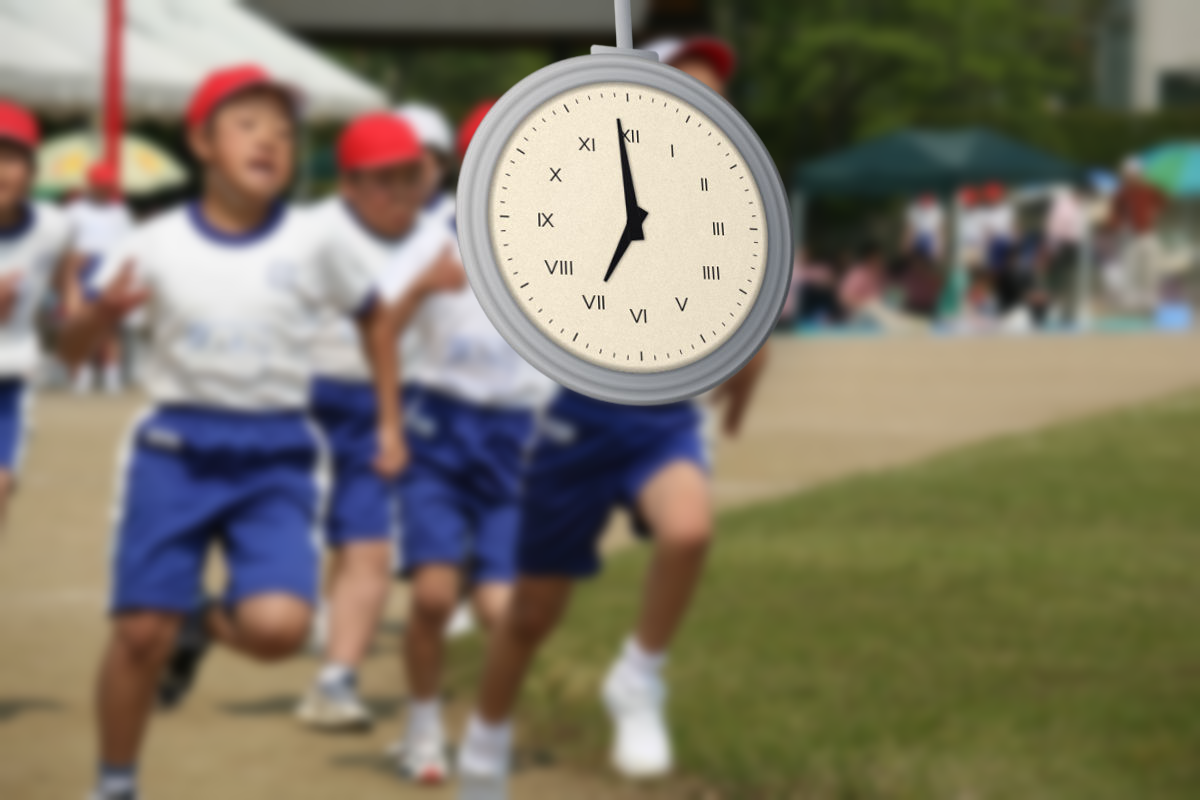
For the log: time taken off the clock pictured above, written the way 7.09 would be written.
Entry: 6.59
